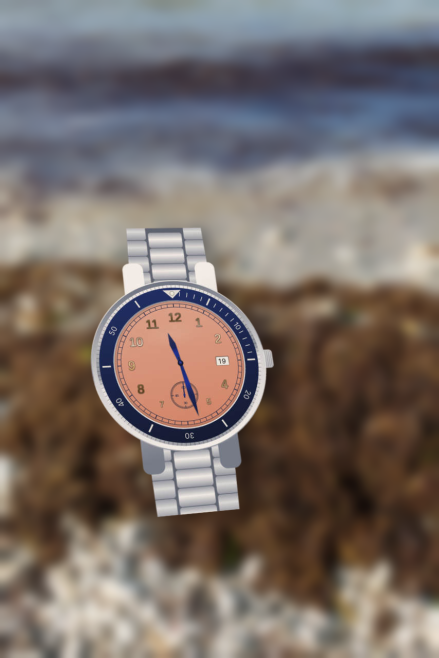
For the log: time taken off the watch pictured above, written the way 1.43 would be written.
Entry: 11.28
